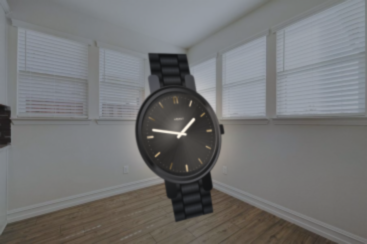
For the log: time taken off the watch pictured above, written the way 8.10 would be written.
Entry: 1.47
